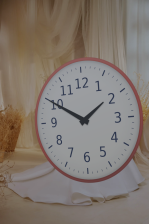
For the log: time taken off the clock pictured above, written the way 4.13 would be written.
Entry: 1.50
